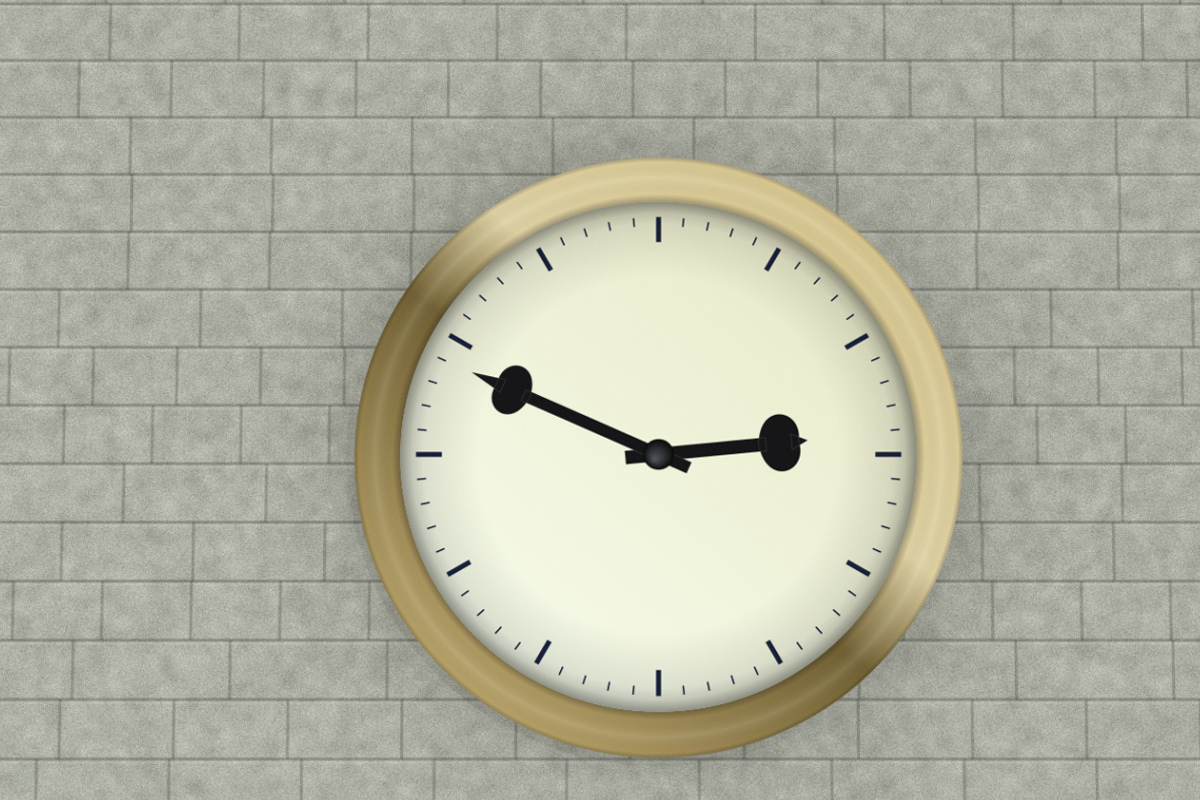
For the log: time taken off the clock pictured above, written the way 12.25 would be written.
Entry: 2.49
